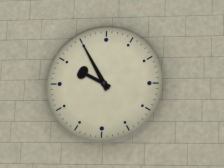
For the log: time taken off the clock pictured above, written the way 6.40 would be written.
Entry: 9.55
